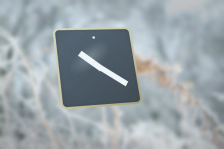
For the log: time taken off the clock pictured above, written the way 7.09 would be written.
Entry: 10.21
